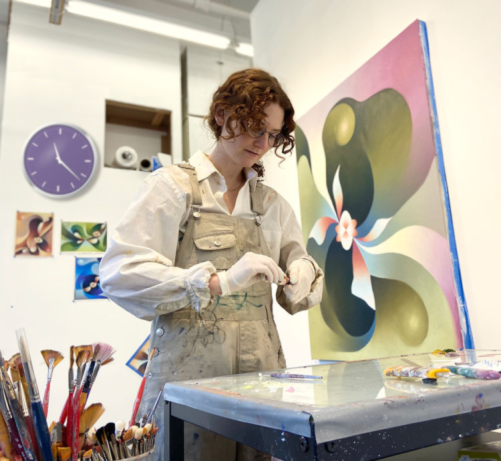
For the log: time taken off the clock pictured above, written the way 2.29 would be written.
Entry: 11.22
